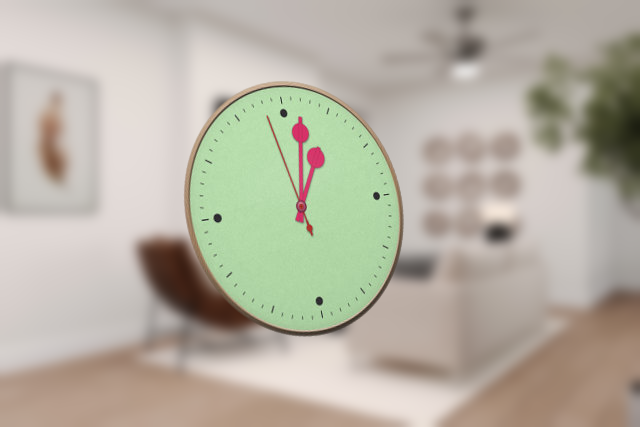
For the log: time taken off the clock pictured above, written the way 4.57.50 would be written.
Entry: 1.01.58
